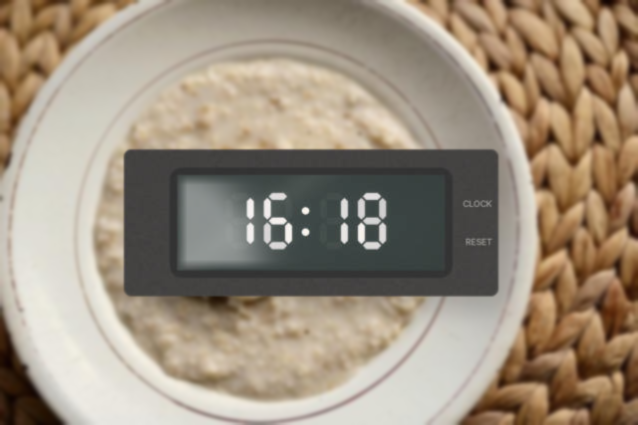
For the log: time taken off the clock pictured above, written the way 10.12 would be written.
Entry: 16.18
